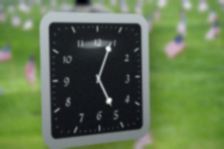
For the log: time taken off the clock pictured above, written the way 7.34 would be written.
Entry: 5.04
